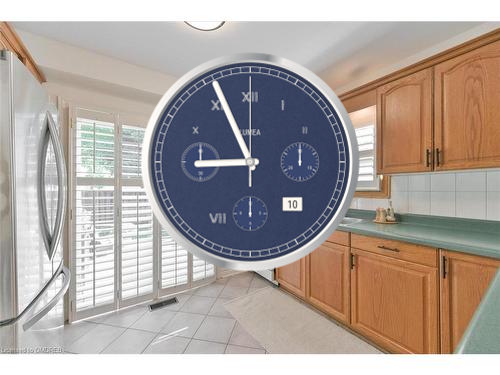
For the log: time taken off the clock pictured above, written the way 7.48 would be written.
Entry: 8.56
